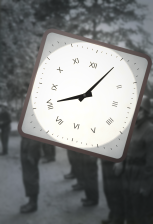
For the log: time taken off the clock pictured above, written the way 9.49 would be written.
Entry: 8.05
